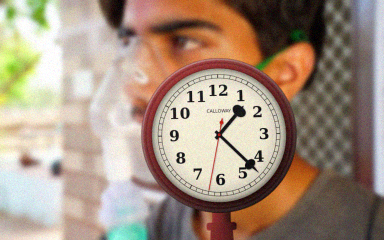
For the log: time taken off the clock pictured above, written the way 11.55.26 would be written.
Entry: 1.22.32
